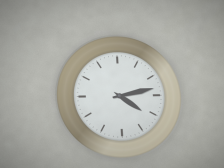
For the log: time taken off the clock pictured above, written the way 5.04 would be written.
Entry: 4.13
